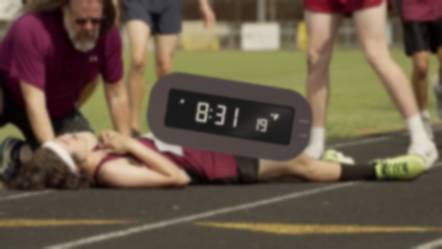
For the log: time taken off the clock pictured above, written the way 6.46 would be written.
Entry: 8.31
